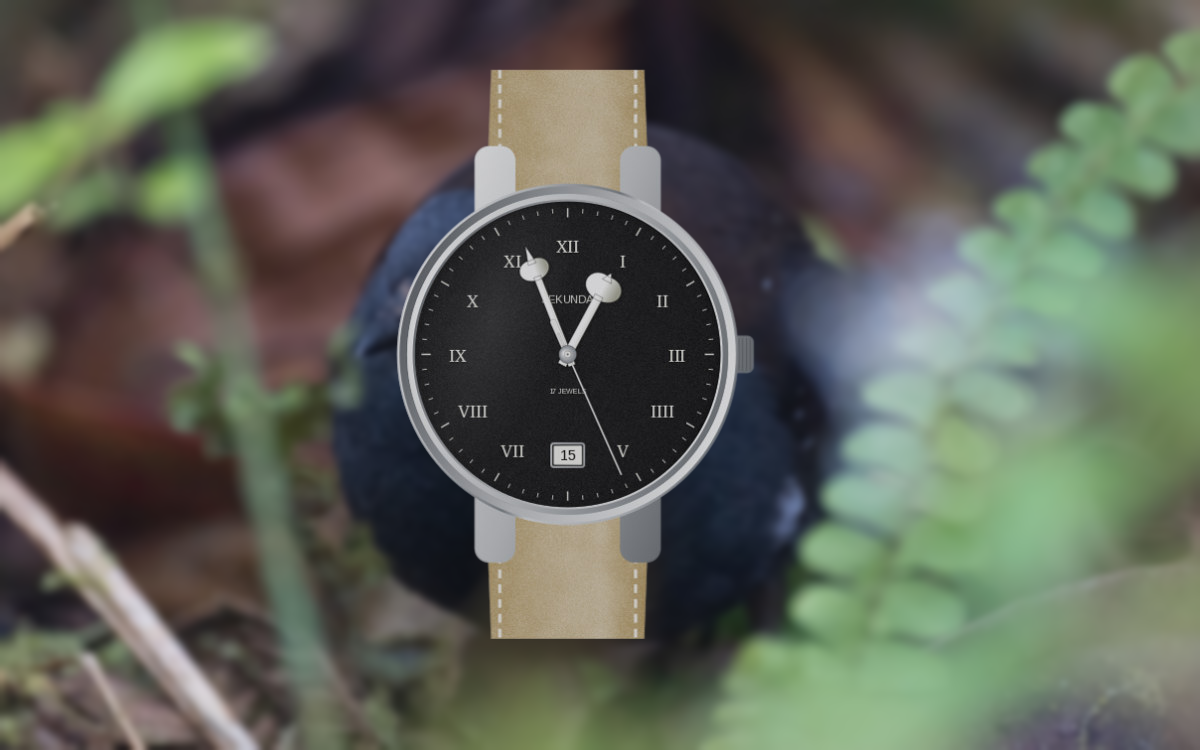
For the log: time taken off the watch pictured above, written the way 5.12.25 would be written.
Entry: 12.56.26
